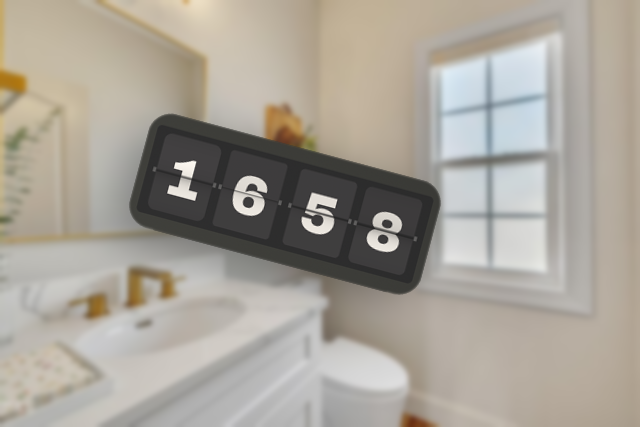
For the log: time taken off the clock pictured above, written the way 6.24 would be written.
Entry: 16.58
